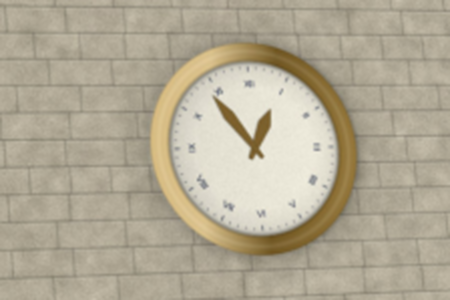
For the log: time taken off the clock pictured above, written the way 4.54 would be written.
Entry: 12.54
